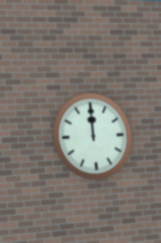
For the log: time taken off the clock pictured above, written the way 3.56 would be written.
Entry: 12.00
